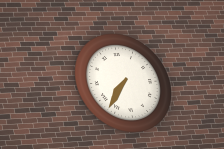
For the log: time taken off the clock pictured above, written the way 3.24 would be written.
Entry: 7.37
